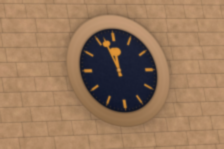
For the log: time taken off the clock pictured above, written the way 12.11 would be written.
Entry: 11.57
